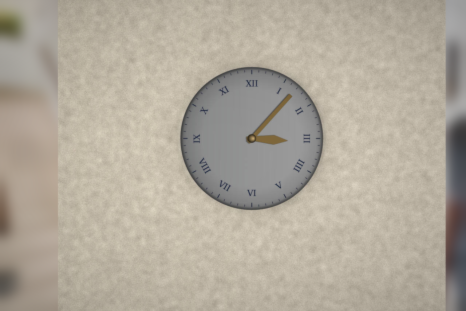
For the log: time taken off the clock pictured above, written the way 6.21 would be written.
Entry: 3.07
